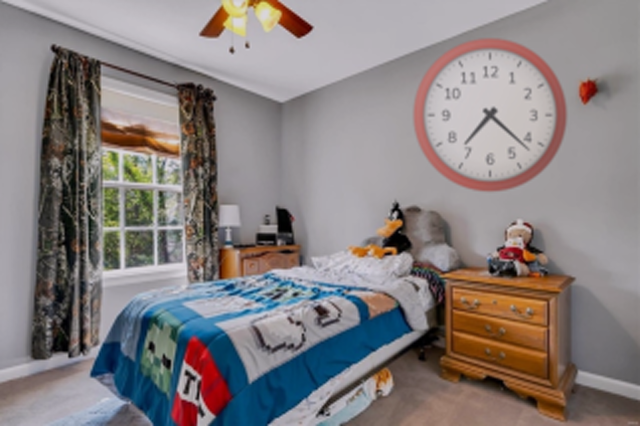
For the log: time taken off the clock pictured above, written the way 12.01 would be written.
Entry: 7.22
